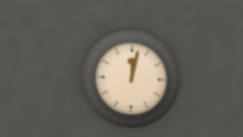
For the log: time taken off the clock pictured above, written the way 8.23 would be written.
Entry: 12.02
